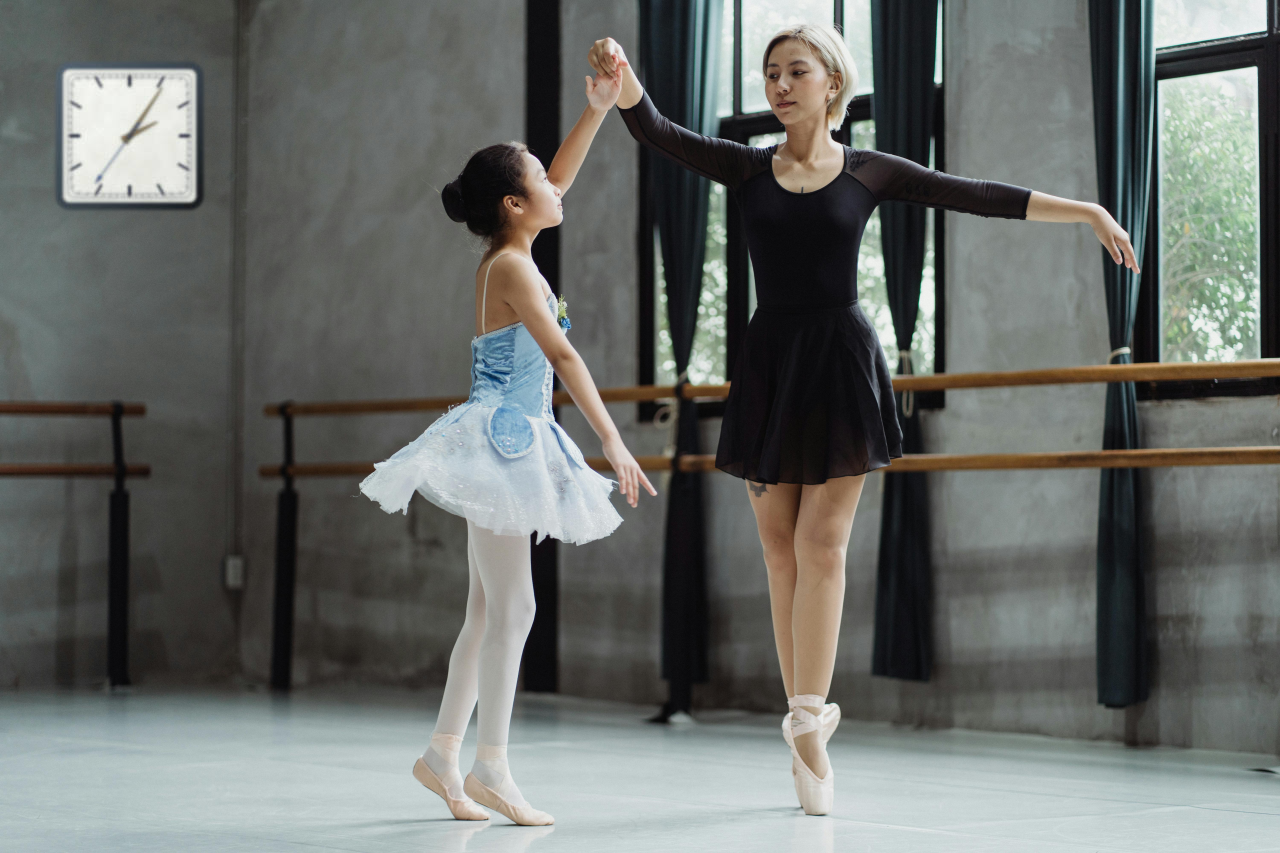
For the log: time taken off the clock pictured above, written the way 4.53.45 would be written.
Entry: 2.05.36
